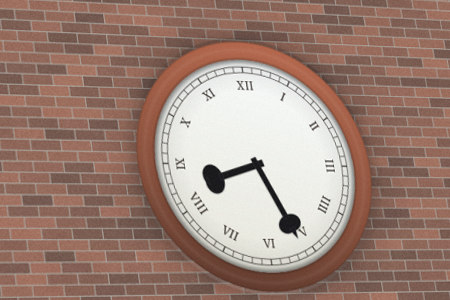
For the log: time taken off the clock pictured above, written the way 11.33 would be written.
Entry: 8.26
